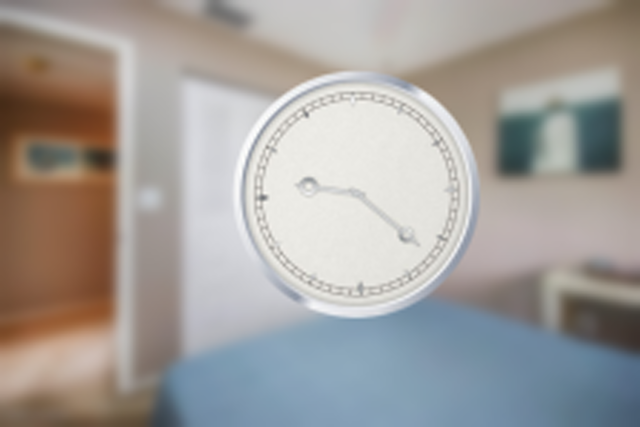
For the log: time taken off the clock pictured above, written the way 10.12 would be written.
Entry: 9.22
